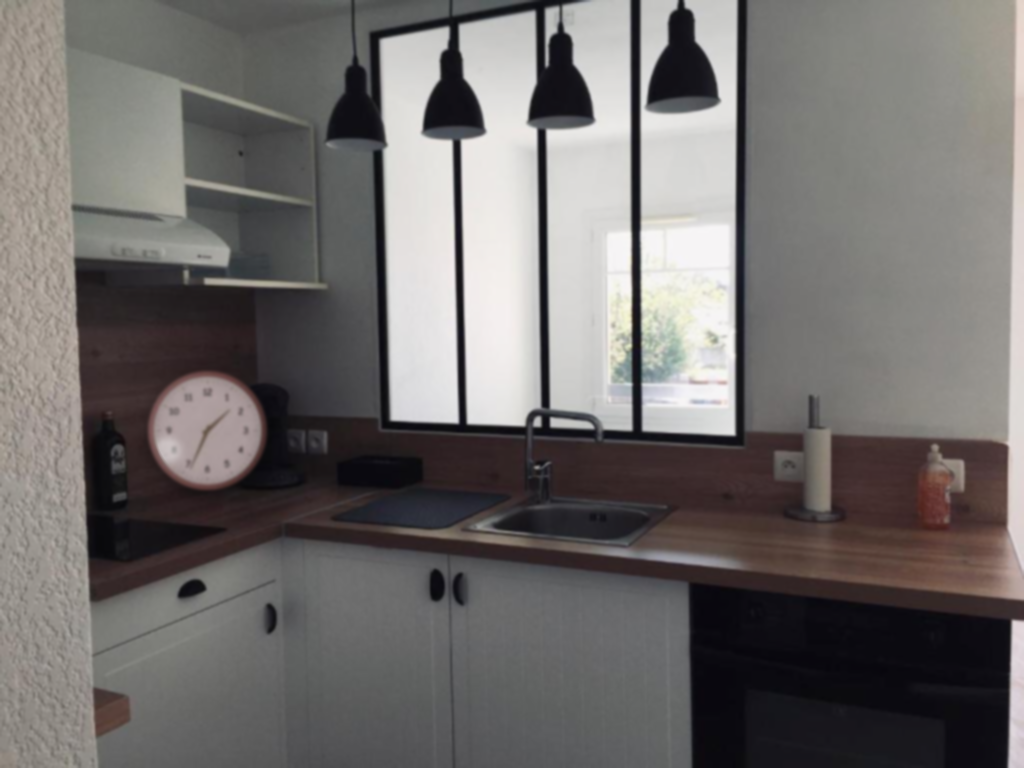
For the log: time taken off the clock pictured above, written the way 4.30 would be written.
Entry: 1.34
